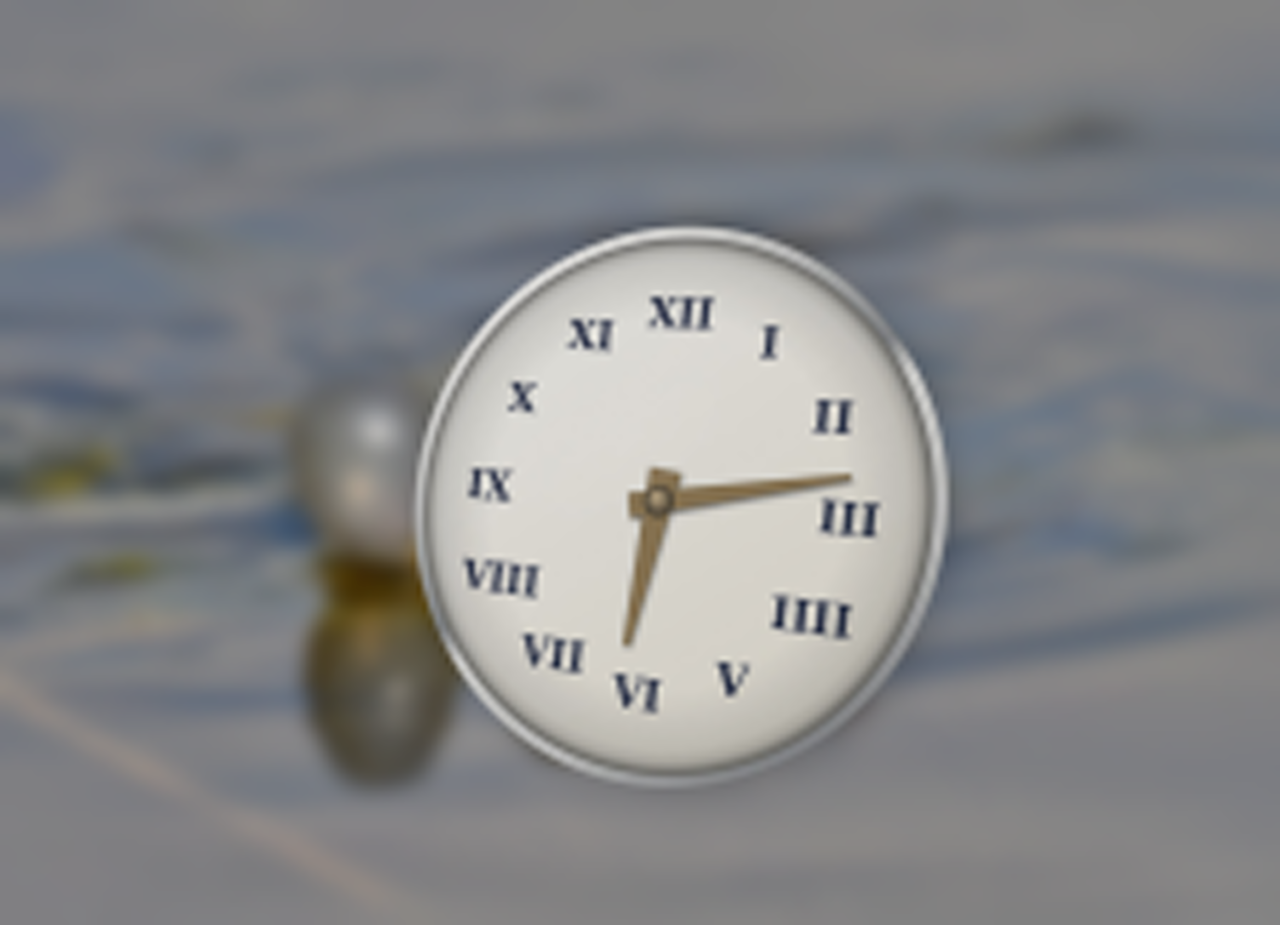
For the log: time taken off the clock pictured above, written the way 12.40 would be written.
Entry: 6.13
